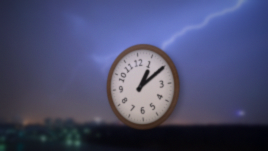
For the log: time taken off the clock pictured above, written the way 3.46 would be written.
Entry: 1.10
